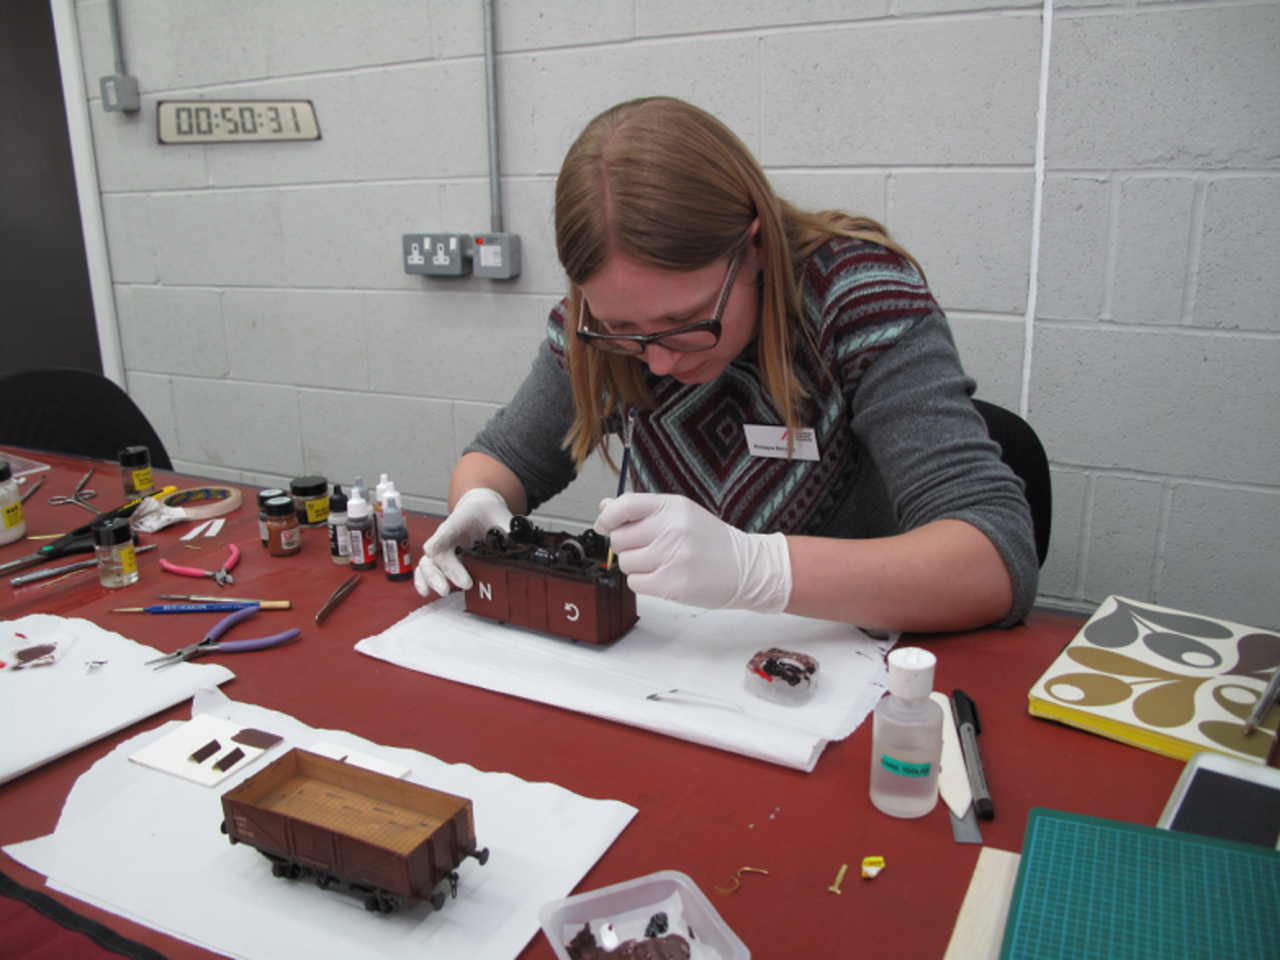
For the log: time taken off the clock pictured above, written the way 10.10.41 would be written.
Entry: 0.50.31
